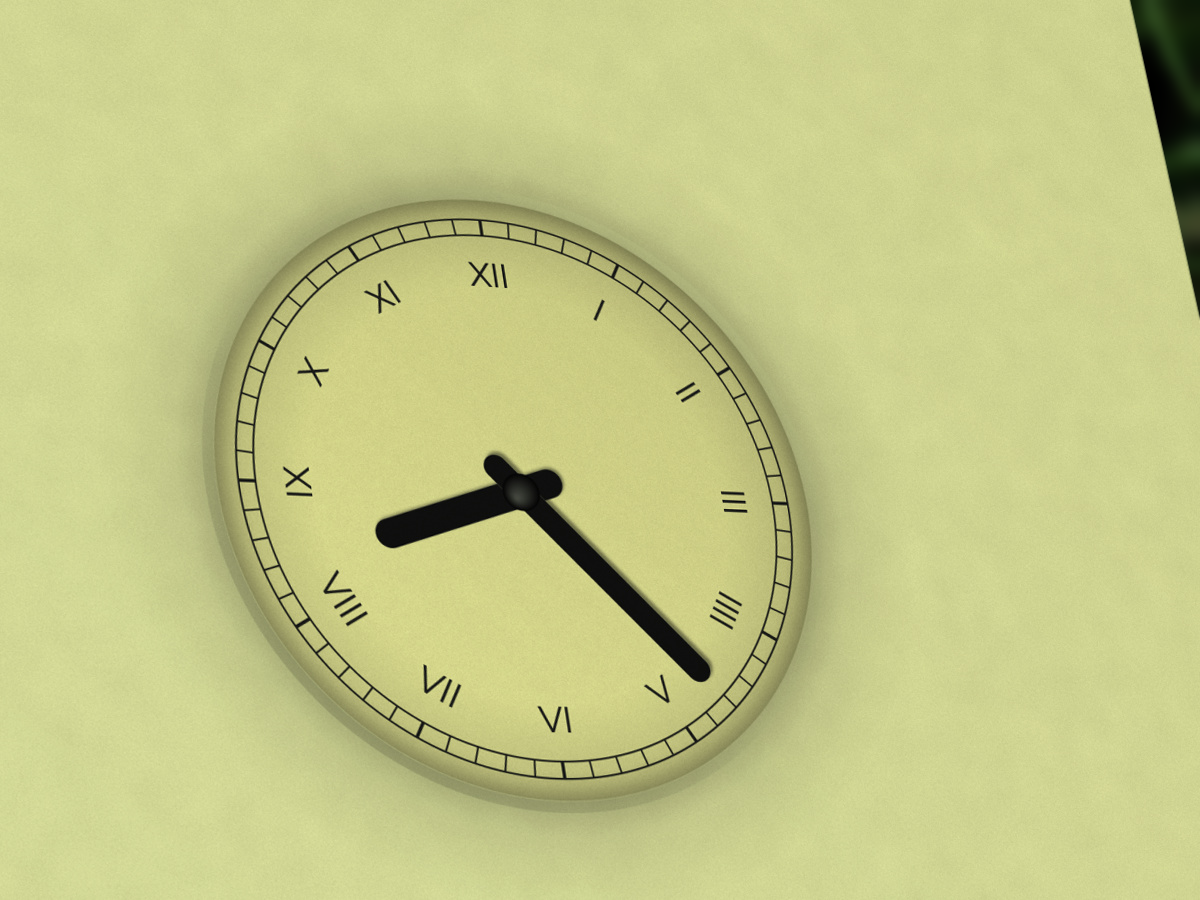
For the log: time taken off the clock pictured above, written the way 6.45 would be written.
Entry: 8.23
